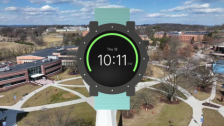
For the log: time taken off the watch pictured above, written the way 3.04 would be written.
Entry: 10.11
